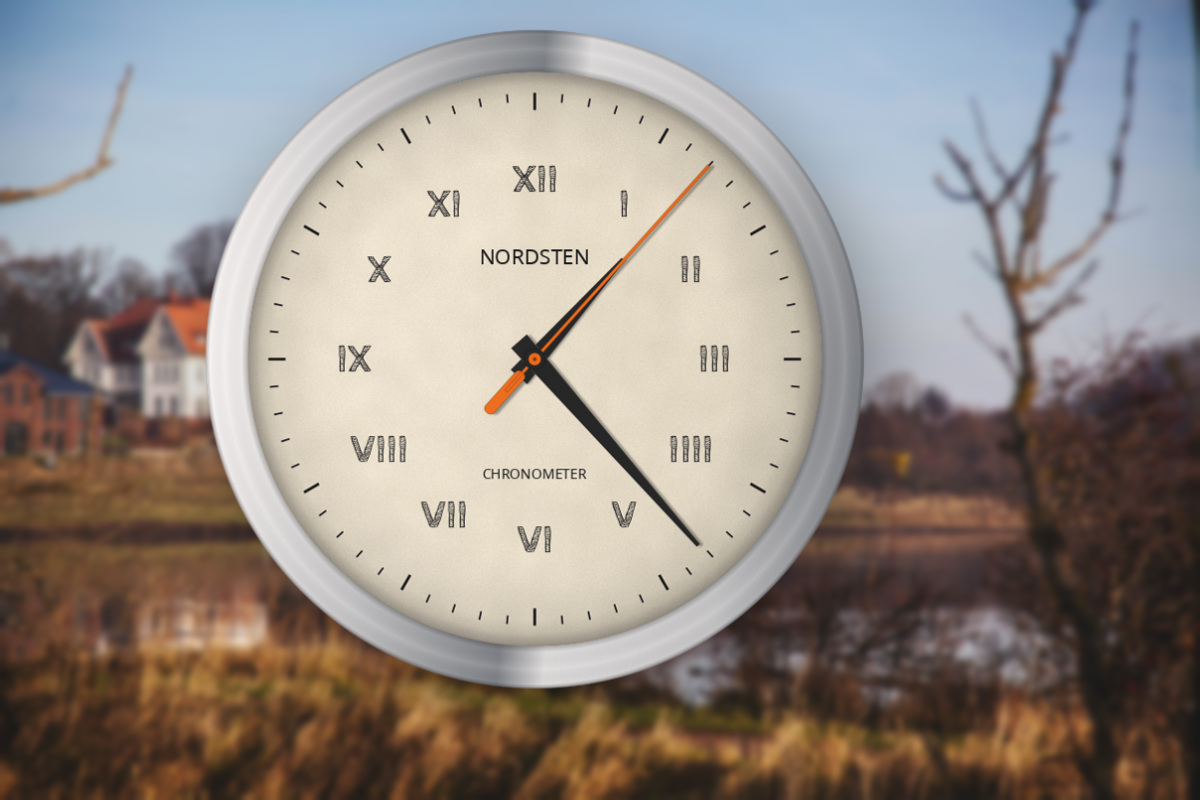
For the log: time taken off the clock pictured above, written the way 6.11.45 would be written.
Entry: 1.23.07
